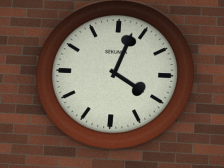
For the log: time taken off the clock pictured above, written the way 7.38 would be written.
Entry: 4.03
